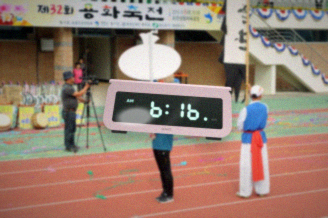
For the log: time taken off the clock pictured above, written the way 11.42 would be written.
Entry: 6.16
